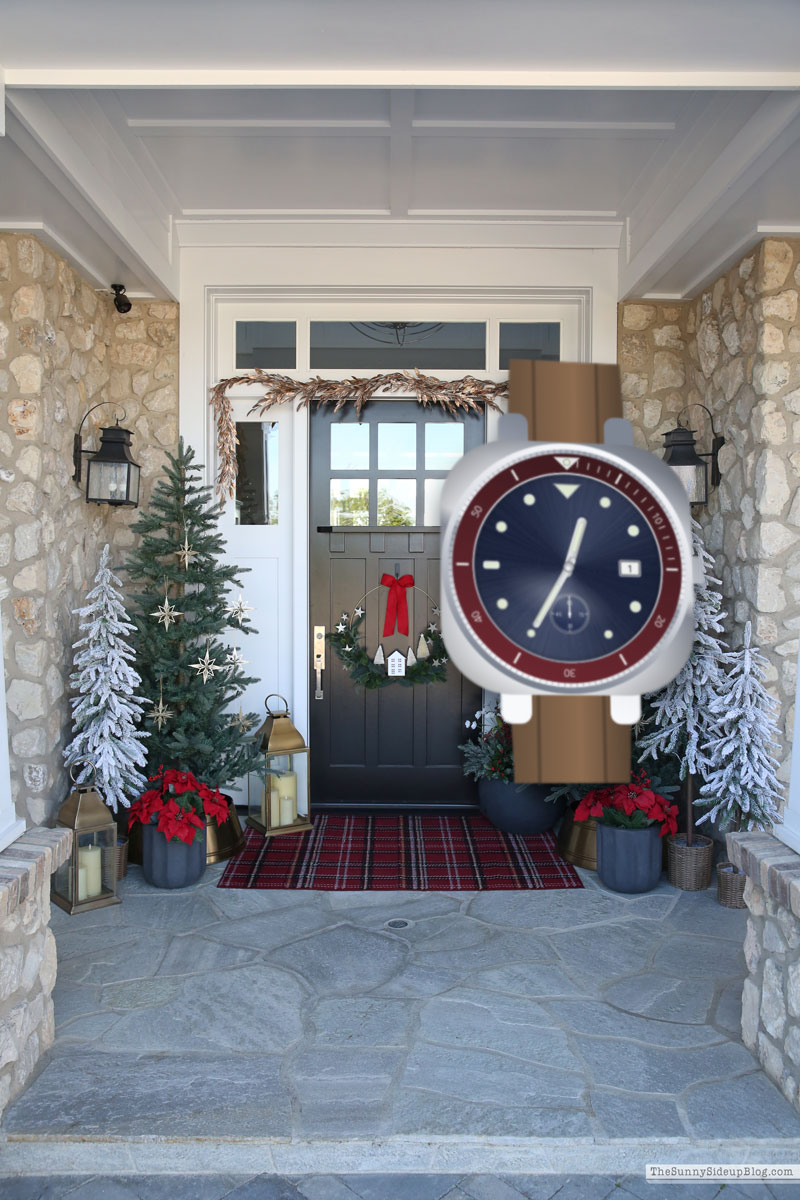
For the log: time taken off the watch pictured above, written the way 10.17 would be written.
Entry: 12.35
